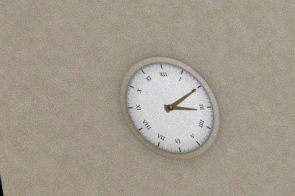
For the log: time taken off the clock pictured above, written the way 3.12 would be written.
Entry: 3.10
